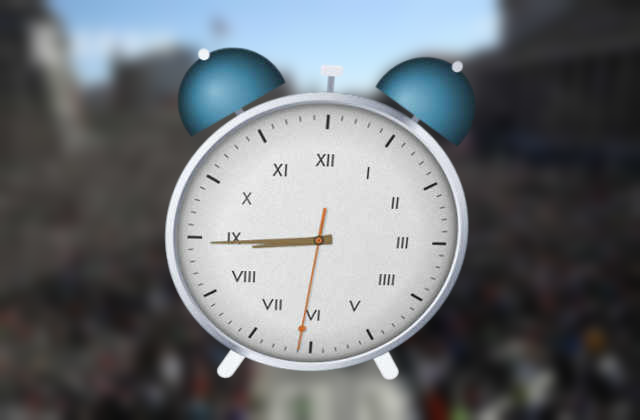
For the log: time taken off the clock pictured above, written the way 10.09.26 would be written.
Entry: 8.44.31
